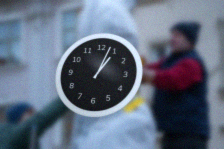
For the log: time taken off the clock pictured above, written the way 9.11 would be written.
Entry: 1.03
